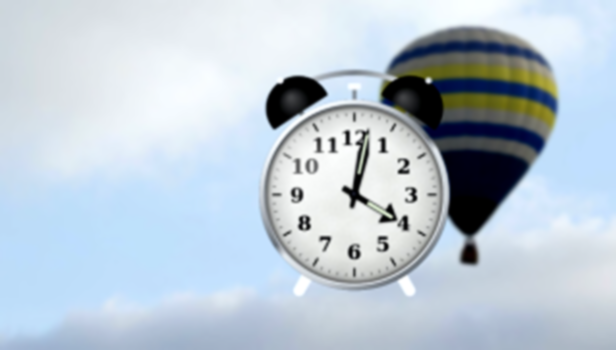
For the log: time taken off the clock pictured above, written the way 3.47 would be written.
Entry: 4.02
